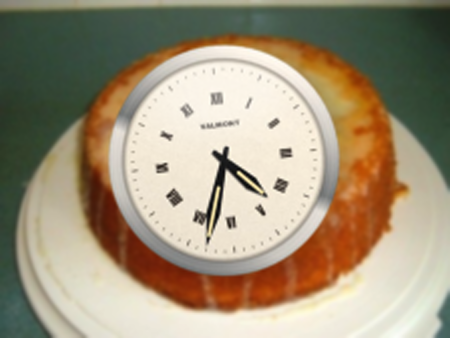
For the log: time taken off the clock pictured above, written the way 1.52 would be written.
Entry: 4.33
